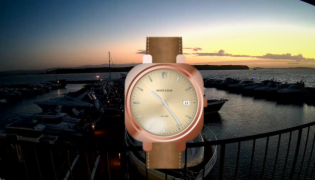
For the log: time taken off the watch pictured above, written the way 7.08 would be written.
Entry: 10.24
